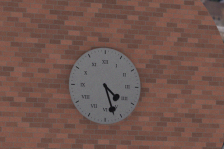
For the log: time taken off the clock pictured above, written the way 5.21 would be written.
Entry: 4.27
